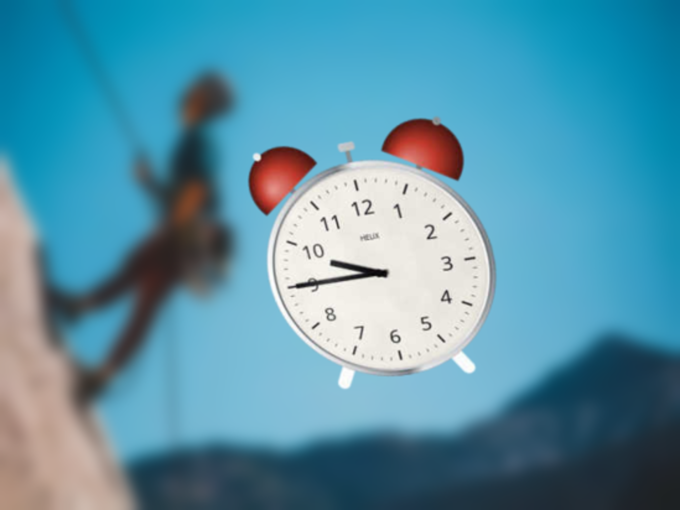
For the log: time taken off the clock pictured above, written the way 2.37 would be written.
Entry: 9.45
